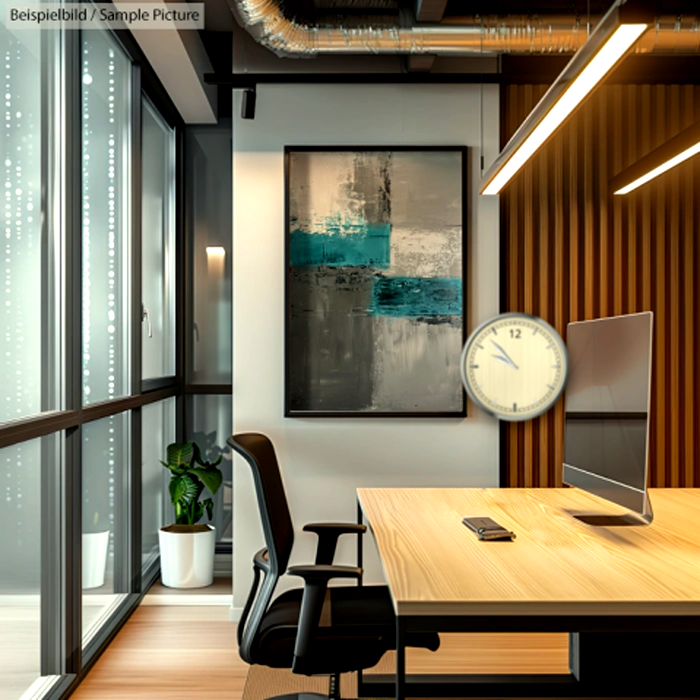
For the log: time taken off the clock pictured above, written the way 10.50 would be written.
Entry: 9.53
